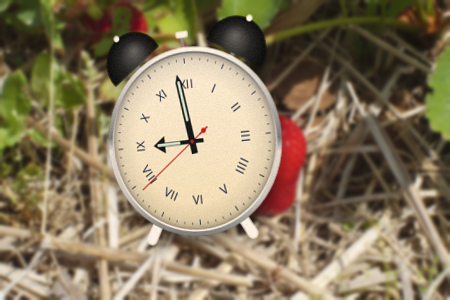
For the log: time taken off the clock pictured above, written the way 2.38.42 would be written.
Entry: 8.58.39
